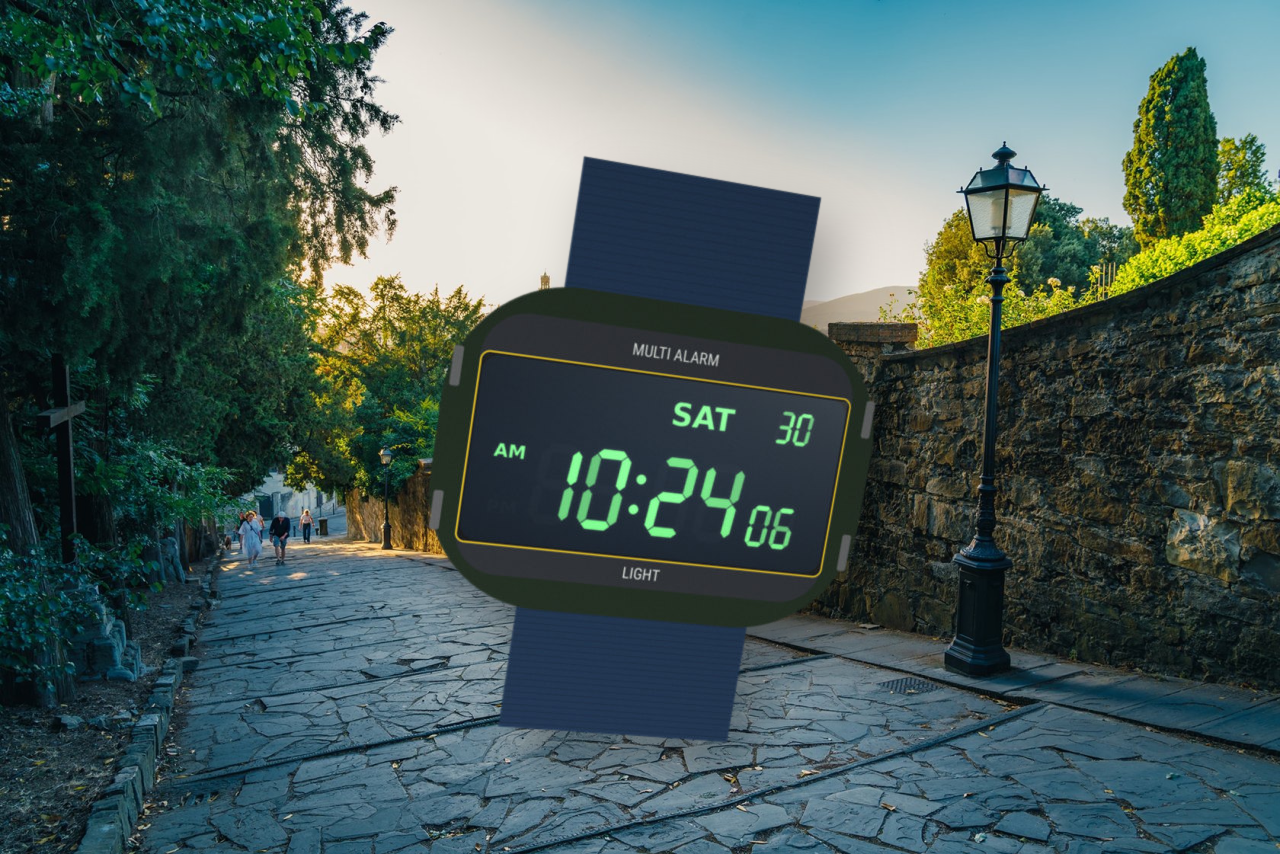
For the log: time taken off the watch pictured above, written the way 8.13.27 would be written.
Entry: 10.24.06
